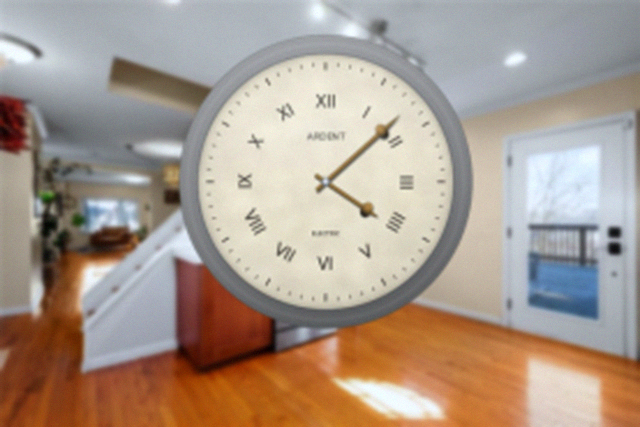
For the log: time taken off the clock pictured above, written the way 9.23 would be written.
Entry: 4.08
